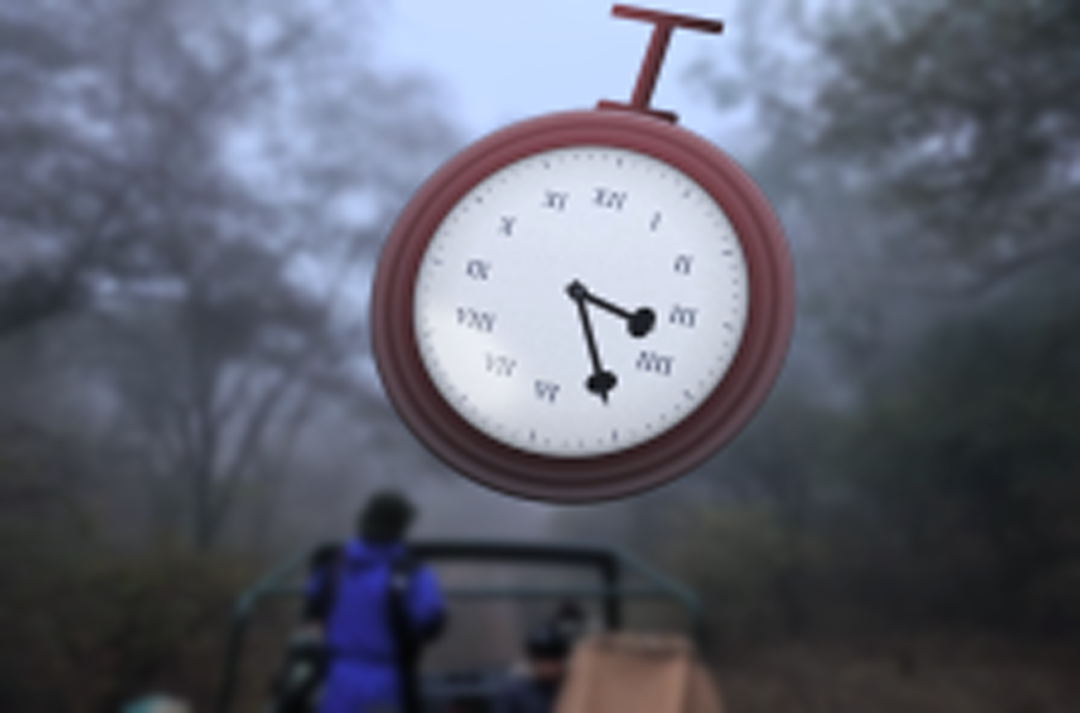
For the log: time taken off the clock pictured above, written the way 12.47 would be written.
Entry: 3.25
